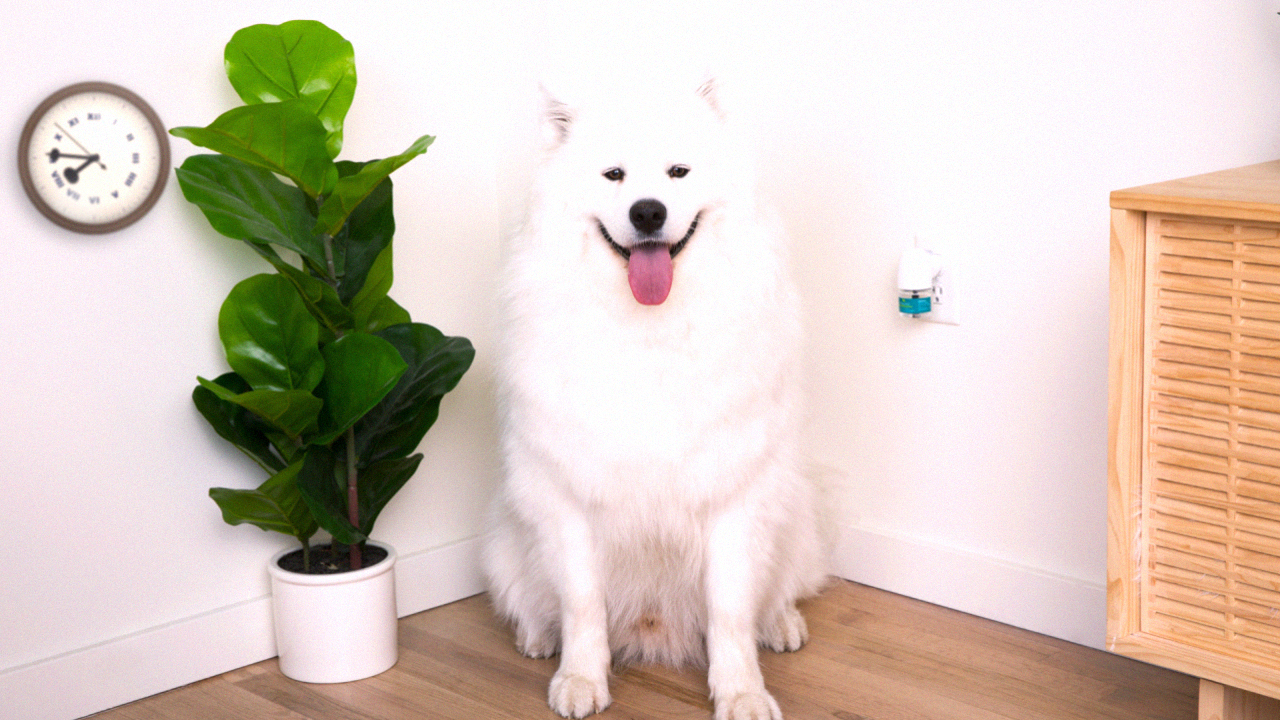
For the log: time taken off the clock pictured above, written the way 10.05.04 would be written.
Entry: 7.45.52
